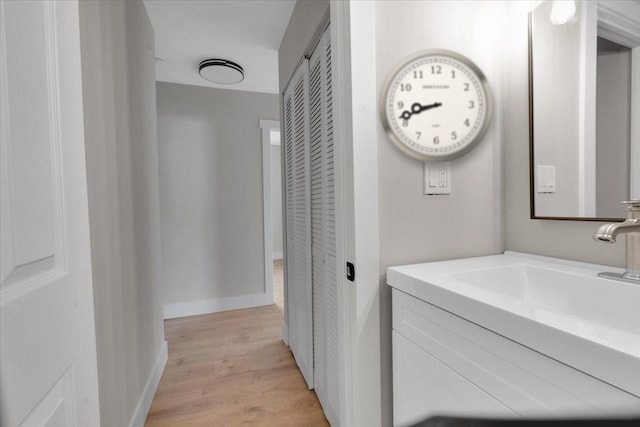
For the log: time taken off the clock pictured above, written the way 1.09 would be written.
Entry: 8.42
